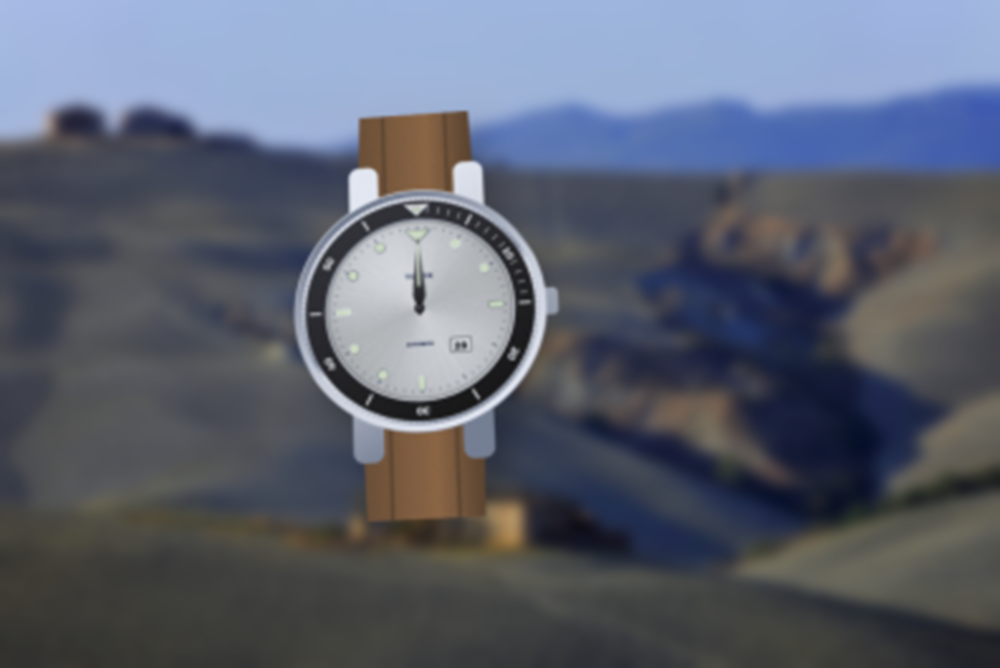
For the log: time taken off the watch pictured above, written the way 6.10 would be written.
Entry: 12.00
